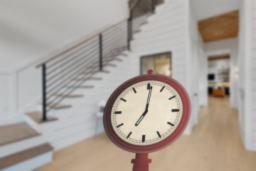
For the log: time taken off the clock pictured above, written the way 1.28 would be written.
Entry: 7.01
